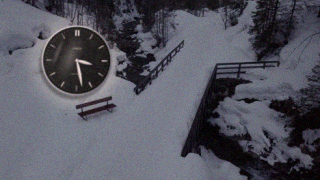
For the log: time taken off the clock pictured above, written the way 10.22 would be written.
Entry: 3.28
